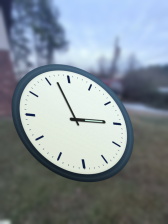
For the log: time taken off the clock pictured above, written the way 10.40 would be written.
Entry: 2.57
